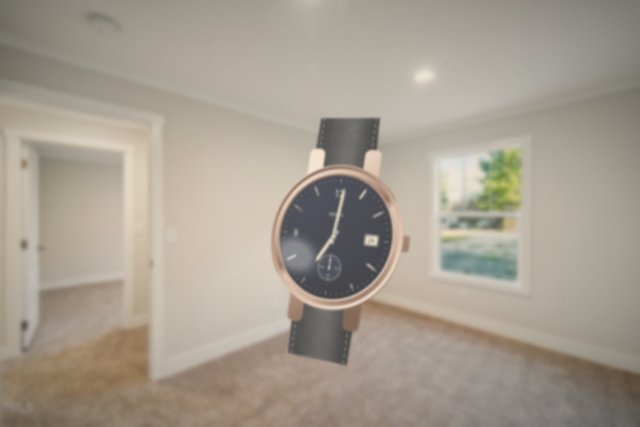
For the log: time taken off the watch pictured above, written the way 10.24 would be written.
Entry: 7.01
